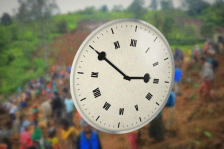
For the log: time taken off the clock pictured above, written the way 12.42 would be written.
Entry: 2.50
